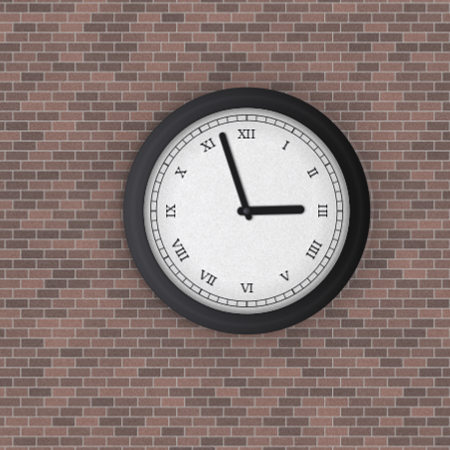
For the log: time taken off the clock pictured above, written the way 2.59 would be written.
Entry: 2.57
